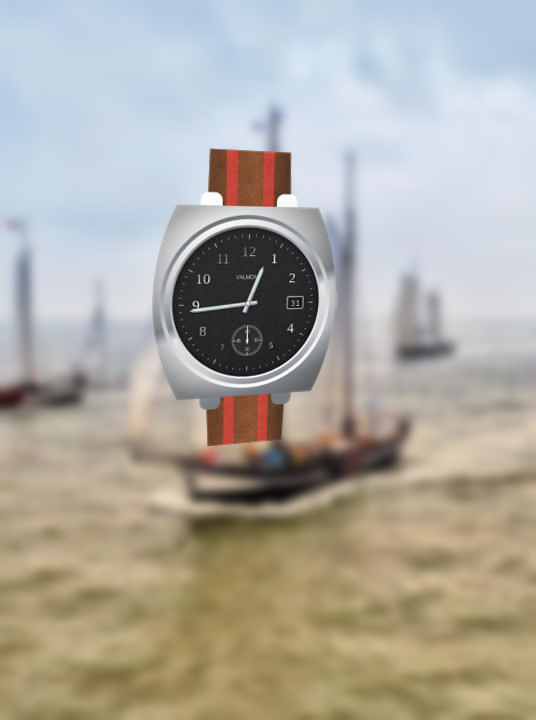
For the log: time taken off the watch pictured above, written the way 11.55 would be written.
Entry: 12.44
